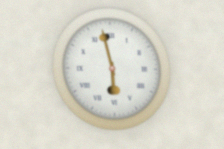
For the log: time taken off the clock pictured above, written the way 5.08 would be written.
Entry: 5.58
